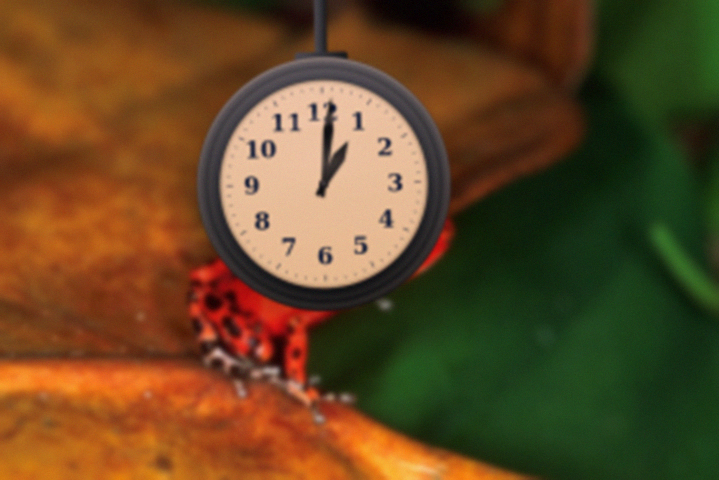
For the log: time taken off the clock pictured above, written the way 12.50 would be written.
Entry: 1.01
